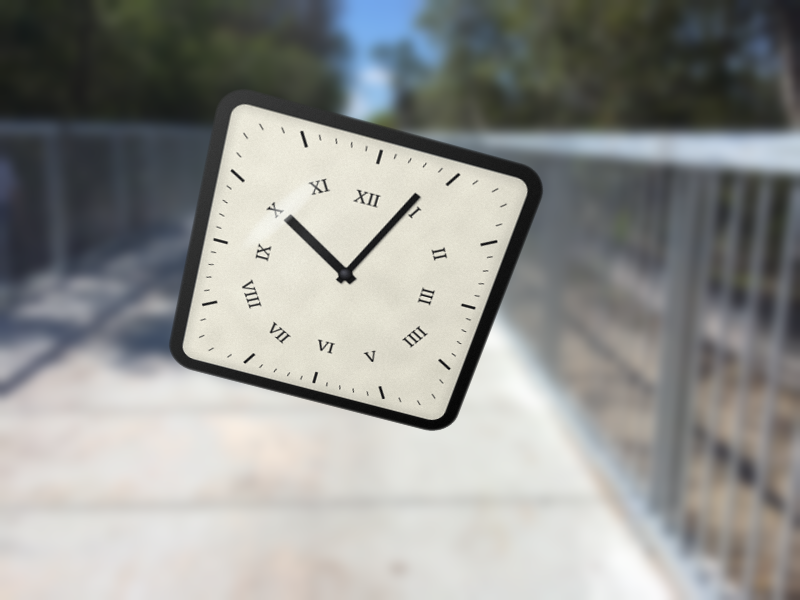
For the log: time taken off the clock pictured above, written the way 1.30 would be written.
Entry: 10.04
